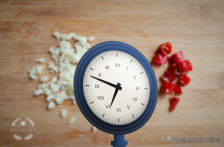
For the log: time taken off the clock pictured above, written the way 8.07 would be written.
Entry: 6.48
